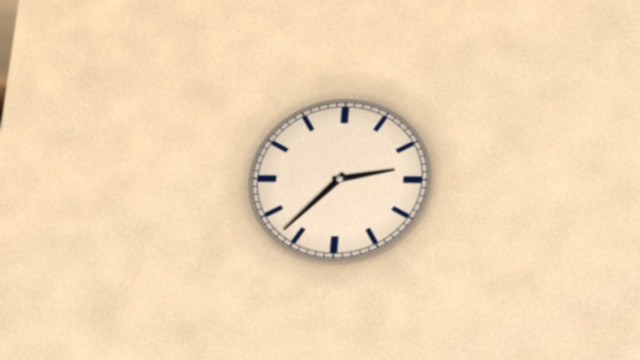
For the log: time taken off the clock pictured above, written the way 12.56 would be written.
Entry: 2.37
